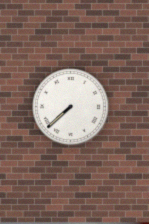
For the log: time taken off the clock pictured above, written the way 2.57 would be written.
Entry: 7.38
